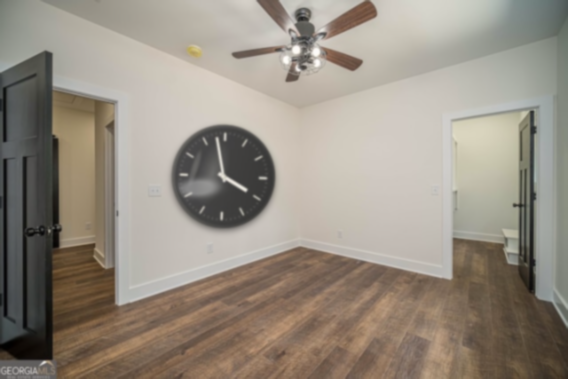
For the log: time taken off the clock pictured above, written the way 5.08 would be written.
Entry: 3.58
